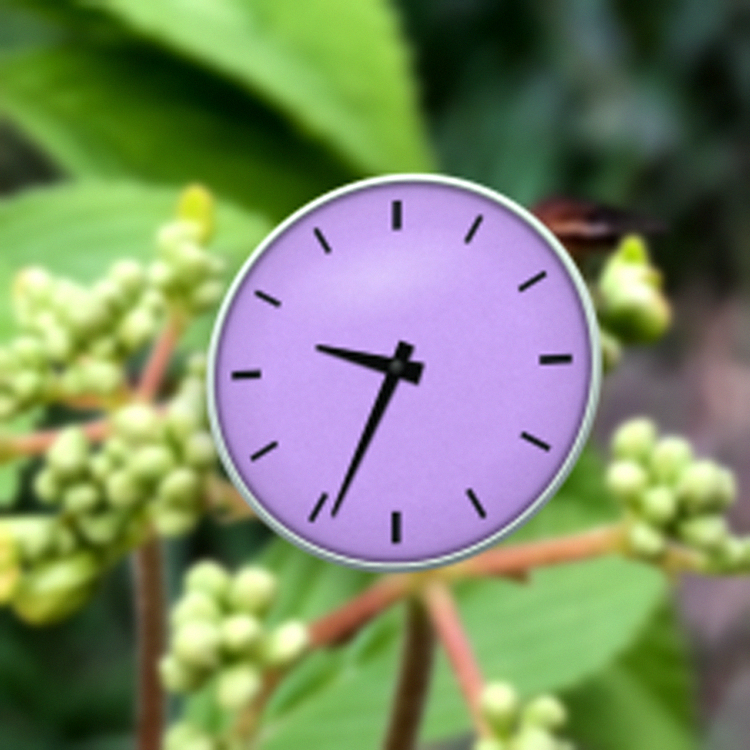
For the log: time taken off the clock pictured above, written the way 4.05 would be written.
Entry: 9.34
